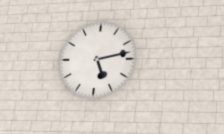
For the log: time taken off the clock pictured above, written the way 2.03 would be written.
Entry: 5.13
